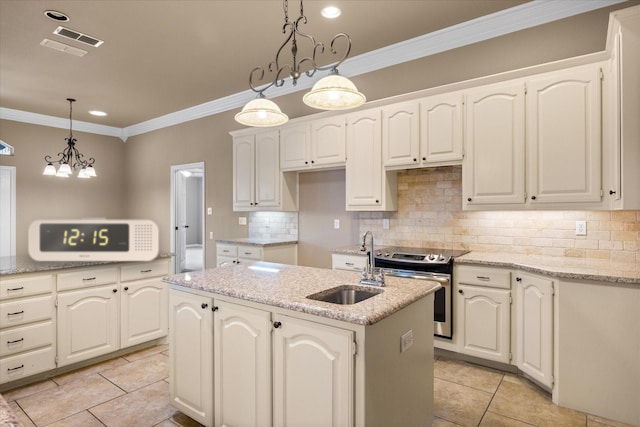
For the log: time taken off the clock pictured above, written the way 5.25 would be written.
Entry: 12.15
